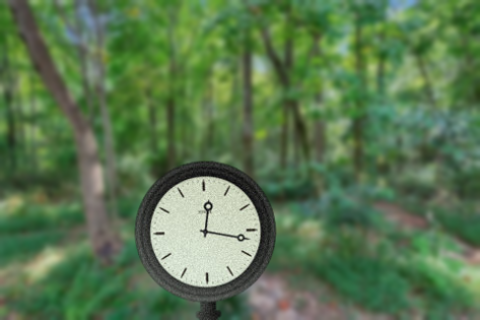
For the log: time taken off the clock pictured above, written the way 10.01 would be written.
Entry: 12.17
